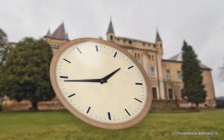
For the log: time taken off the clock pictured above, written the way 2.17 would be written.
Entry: 1.44
